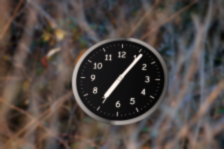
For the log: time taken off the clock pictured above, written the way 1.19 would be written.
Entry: 7.06
